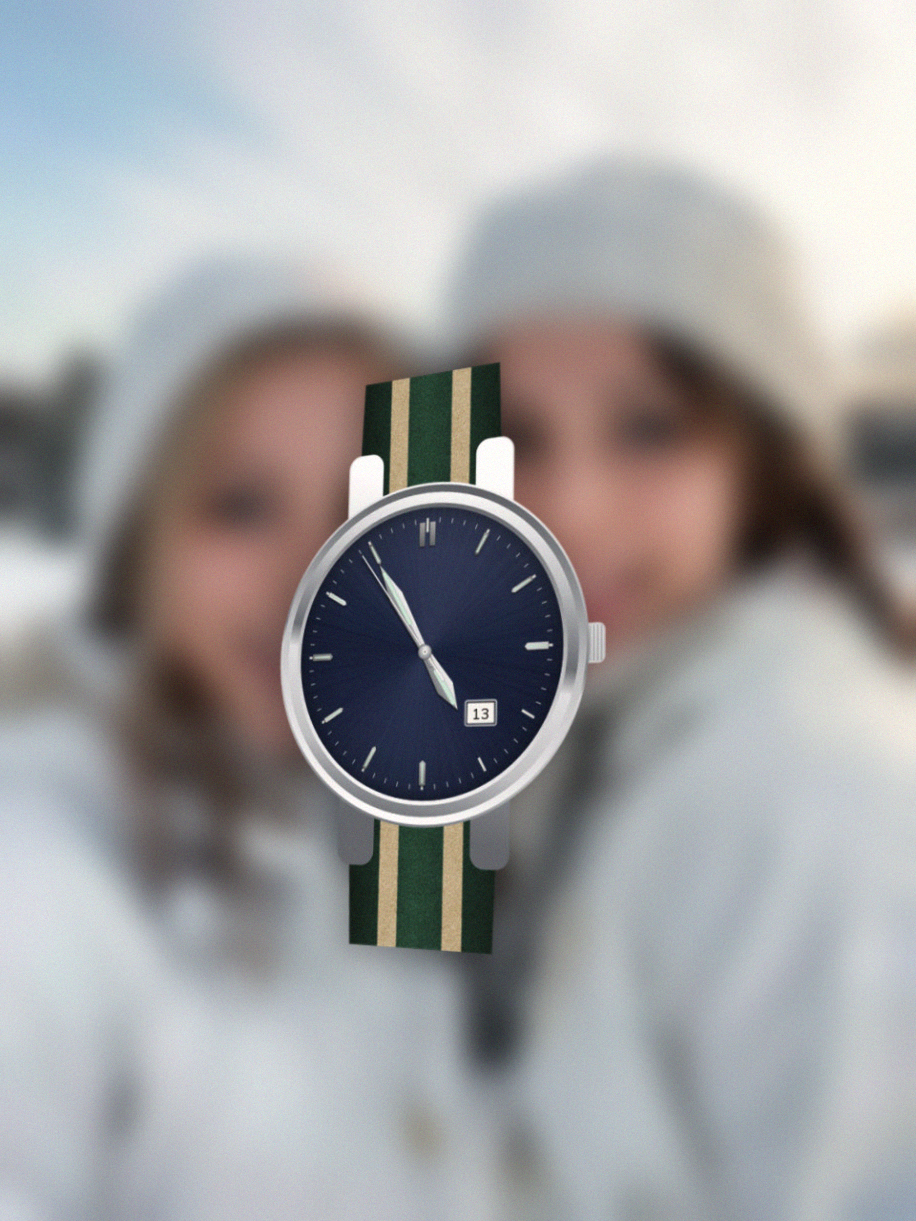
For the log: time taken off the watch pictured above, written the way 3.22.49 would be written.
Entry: 4.54.54
